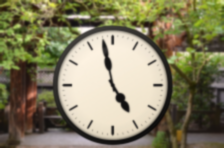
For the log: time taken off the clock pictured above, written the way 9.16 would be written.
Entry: 4.58
